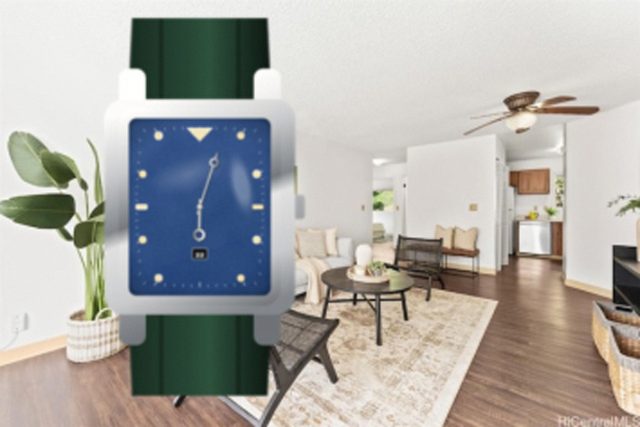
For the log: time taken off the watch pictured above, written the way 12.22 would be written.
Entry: 6.03
